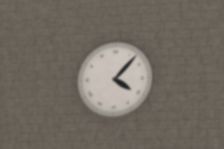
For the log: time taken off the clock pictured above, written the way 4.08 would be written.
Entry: 4.07
